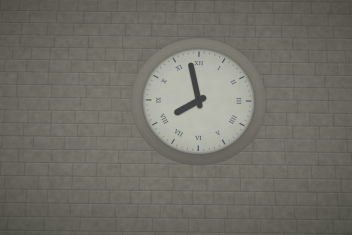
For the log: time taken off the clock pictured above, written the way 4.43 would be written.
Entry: 7.58
